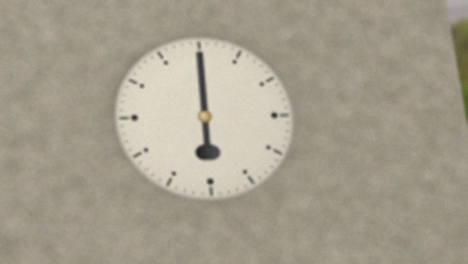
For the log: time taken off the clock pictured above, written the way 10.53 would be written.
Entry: 6.00
